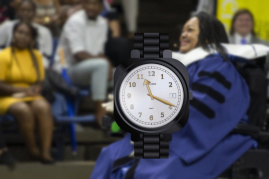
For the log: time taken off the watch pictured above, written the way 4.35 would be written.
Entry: 11.19
